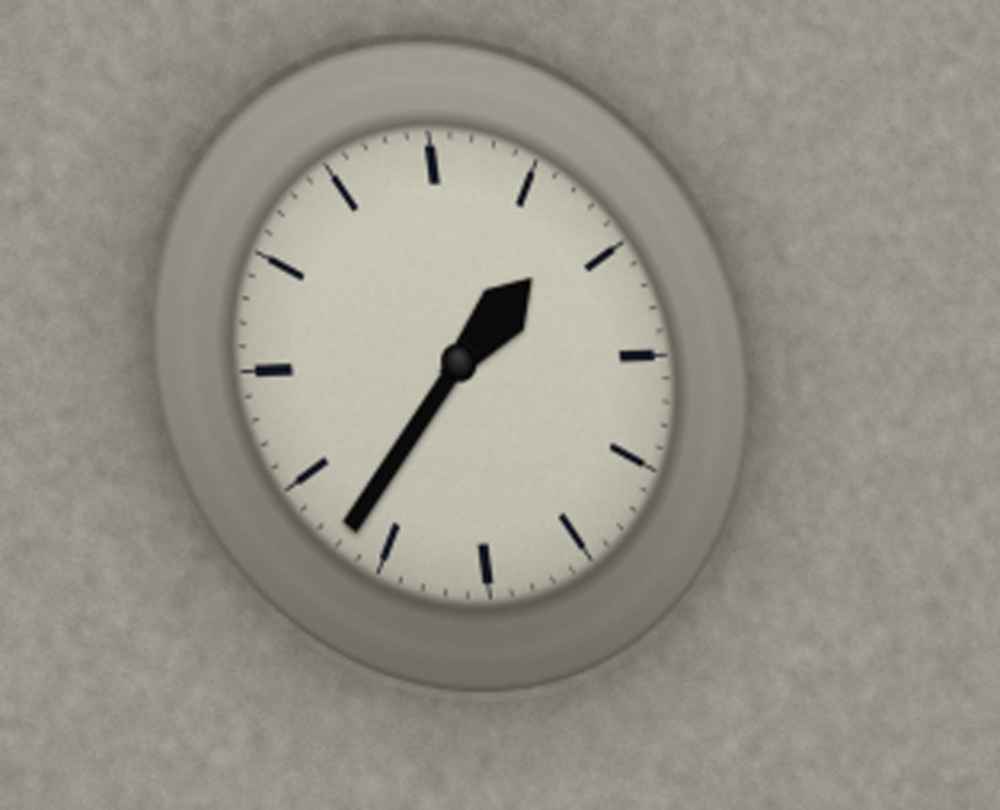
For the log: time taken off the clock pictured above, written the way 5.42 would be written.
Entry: 1.37
